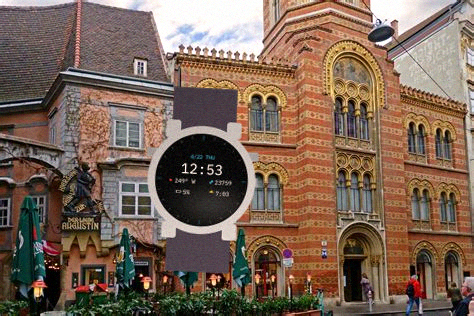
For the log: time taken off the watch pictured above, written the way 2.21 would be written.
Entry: 12.53
